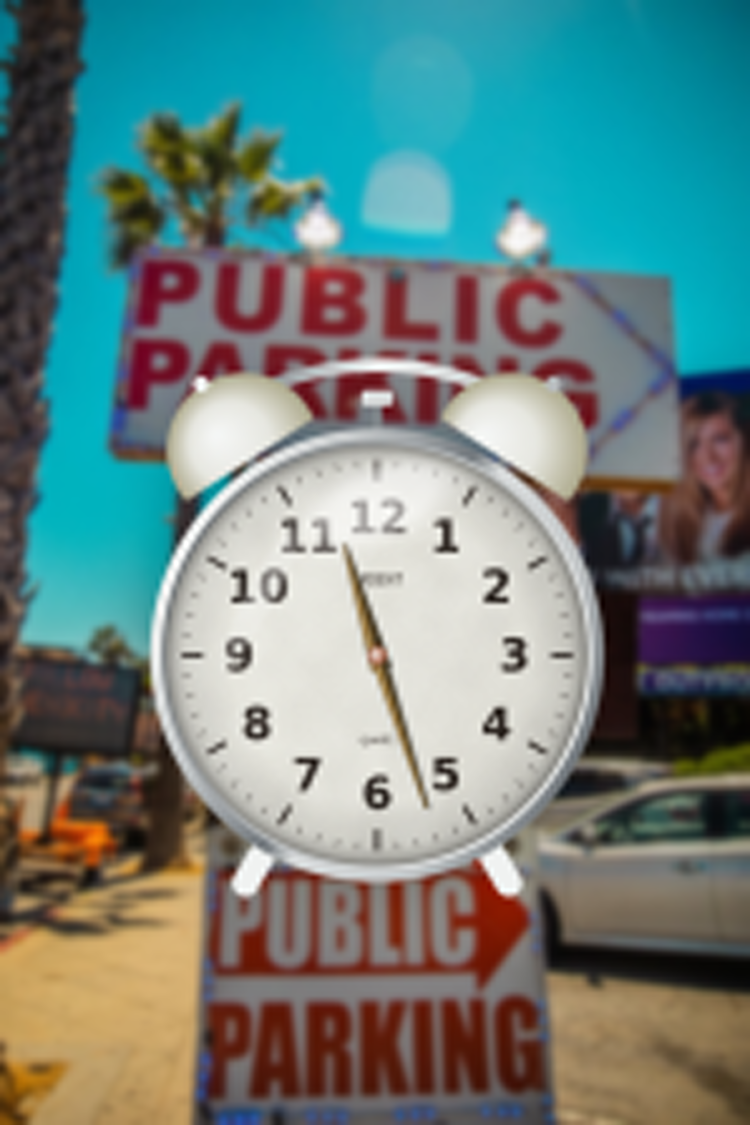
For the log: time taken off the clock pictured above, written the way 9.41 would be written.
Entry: 11.27
